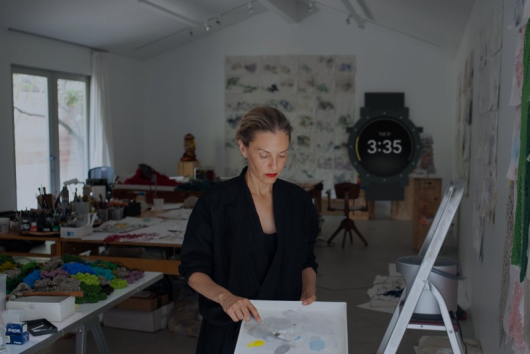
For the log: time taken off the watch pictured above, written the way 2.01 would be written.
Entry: 3.35
